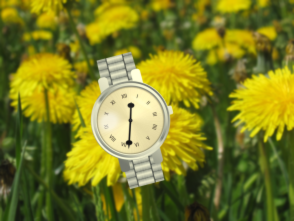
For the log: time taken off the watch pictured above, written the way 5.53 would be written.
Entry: 12.33
